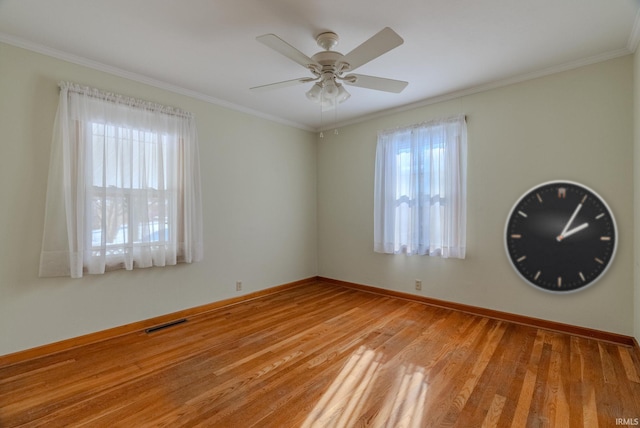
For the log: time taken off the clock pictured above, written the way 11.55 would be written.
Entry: 2.05
